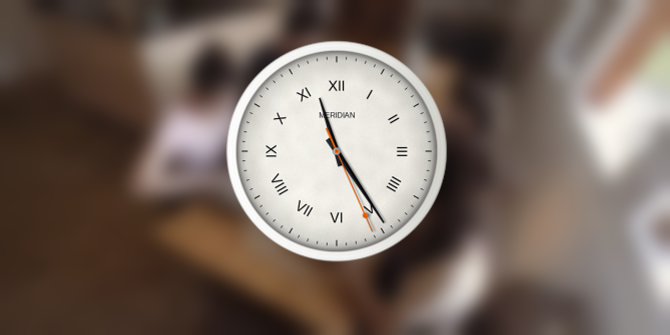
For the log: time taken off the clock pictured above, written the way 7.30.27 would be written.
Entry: 11.24.26
